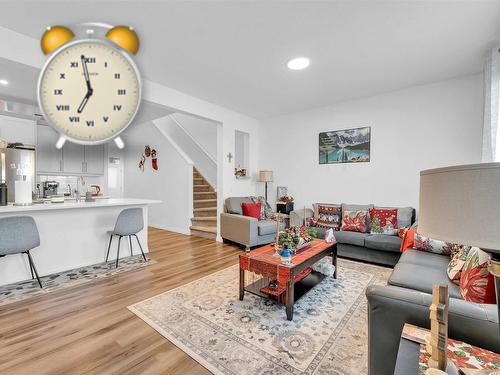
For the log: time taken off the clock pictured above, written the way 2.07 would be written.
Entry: 6.58
